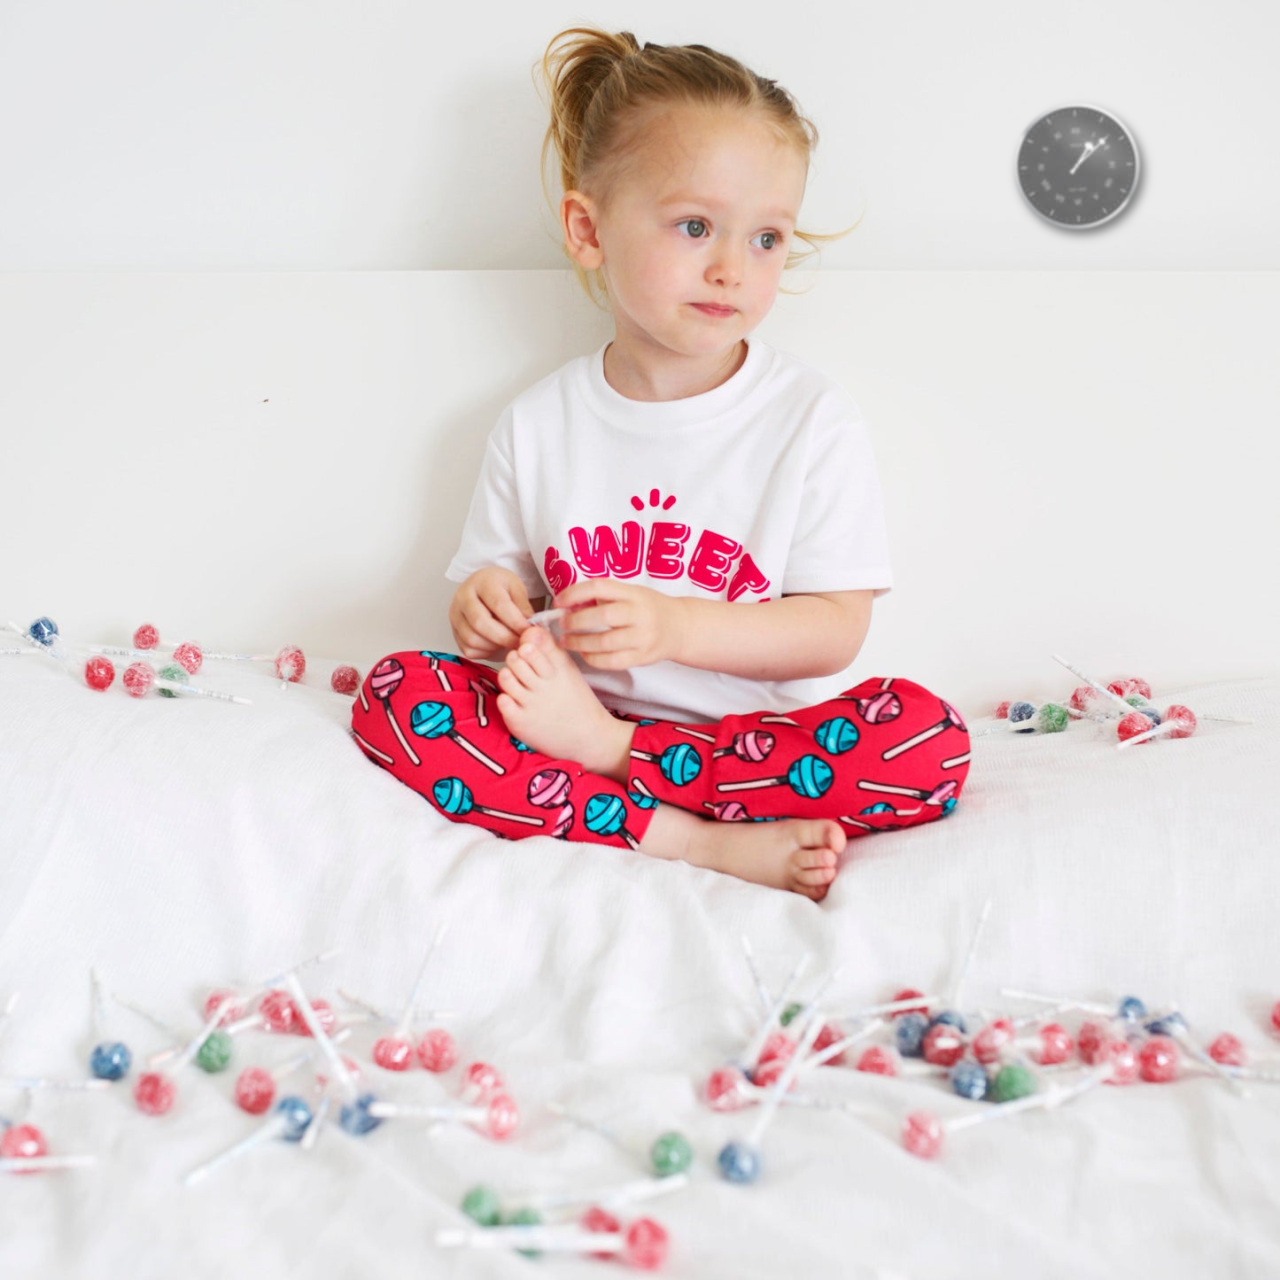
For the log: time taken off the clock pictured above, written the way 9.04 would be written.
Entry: 1.08
